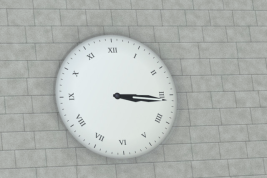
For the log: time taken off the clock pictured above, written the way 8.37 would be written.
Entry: 3.16
